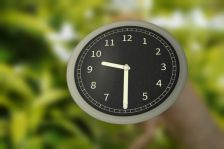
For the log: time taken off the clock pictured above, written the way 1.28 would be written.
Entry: 9.30
